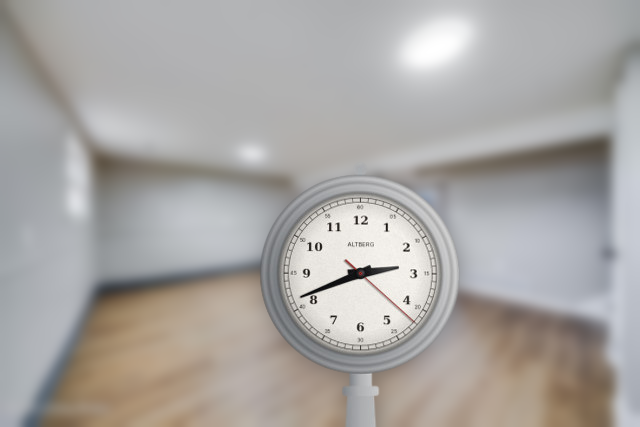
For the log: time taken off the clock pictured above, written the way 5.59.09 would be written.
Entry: 2.41.22
